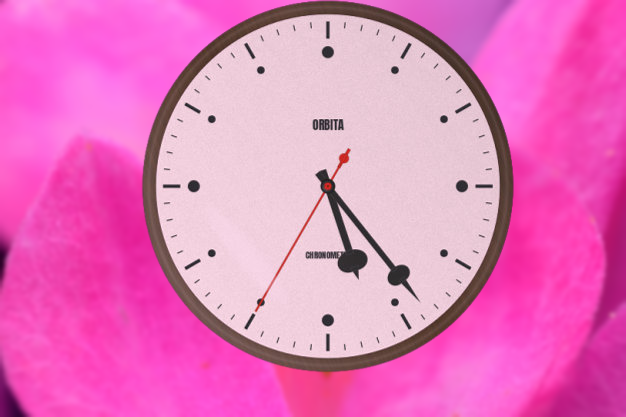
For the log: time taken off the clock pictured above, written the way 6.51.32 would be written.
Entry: 5.23.35
